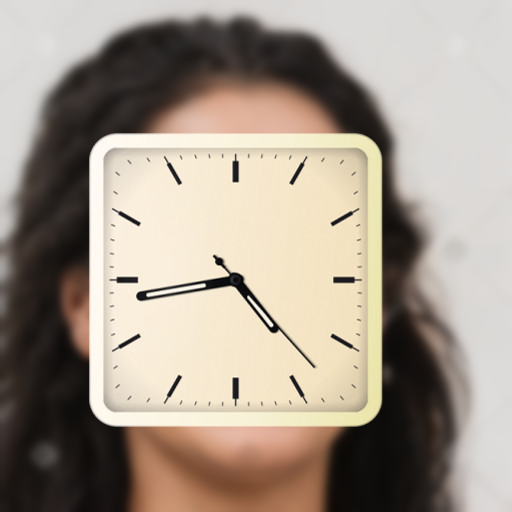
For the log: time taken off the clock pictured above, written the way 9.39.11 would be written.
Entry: 4.43.23
